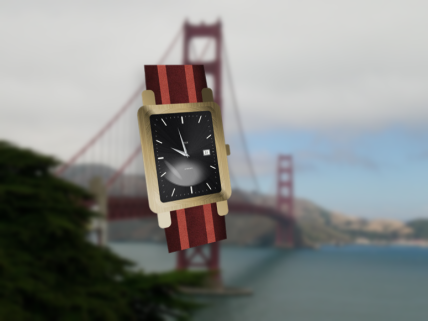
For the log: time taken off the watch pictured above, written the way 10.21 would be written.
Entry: 9.58
